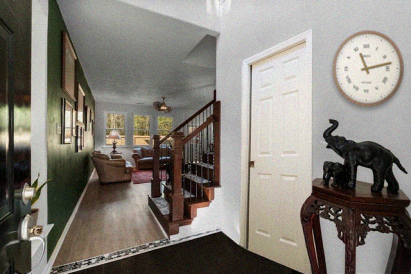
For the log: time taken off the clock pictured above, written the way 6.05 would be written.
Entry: 11.13
